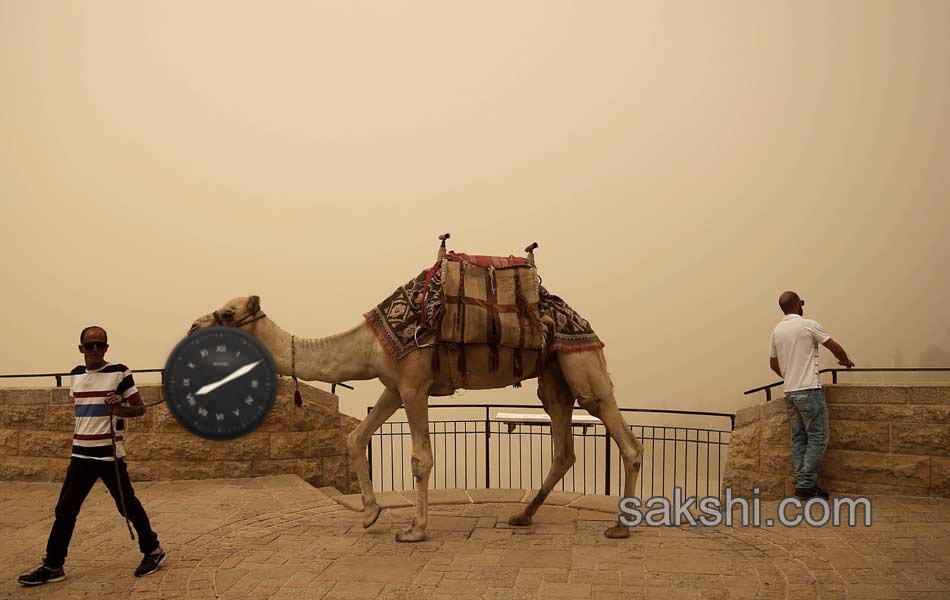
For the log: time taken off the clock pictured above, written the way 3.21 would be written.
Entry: 8.10
